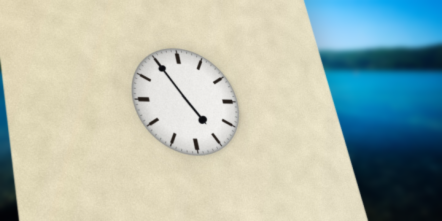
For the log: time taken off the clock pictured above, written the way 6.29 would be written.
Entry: 4.55
